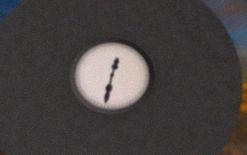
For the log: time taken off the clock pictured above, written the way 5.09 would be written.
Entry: 12.32
